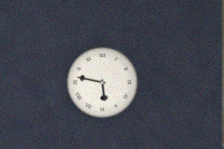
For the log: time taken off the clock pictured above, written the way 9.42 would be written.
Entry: 5.47
